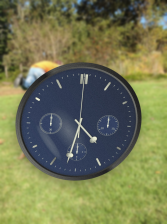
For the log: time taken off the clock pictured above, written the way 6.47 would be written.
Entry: 4.32
